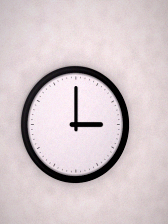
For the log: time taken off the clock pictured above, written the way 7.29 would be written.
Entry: 3.00
